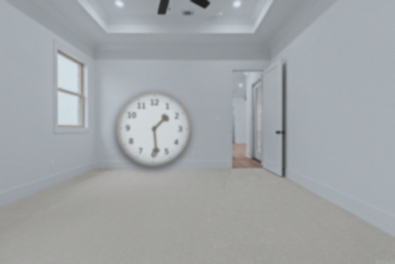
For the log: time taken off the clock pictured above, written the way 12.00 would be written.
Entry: 1.29
